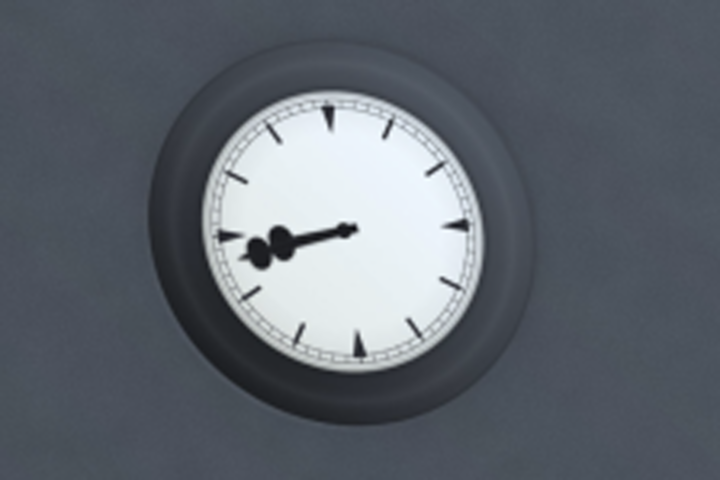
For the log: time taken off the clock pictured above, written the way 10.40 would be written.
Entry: 8.43
